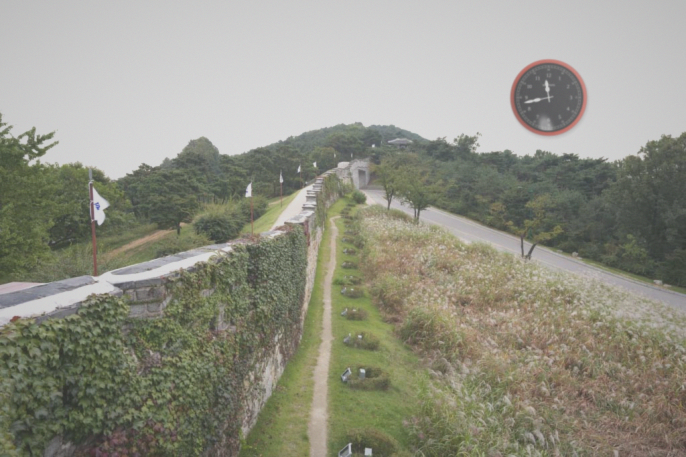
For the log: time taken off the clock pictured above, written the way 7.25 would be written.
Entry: 11.43
